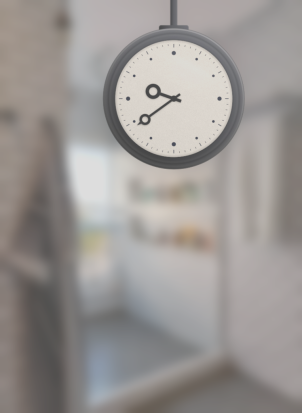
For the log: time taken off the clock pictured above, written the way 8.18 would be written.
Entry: 9.39
